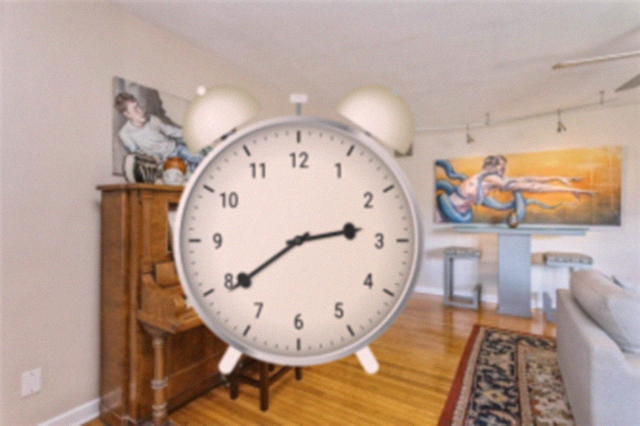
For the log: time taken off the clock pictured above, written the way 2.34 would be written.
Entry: 2.39
